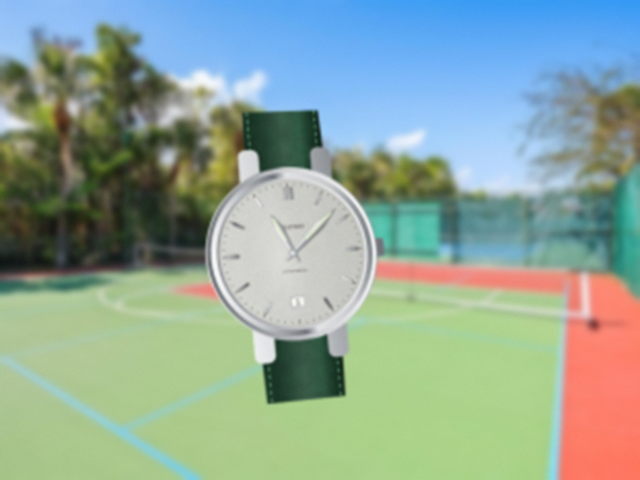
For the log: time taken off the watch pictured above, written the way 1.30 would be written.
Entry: 11.08
